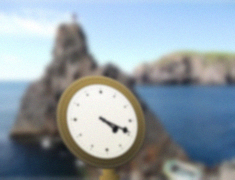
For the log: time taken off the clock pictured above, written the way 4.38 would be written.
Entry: 4.19
